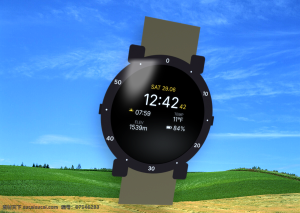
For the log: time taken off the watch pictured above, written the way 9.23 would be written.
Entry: 12.42
